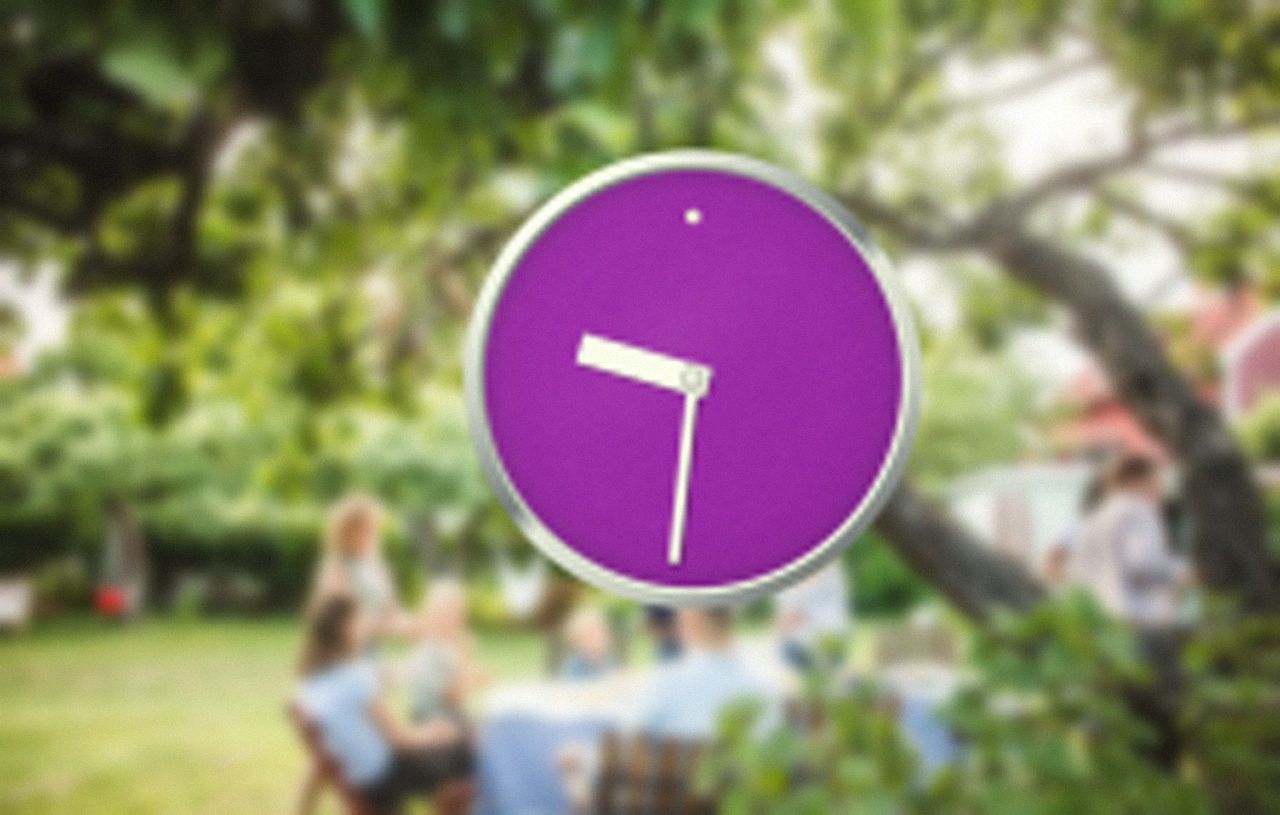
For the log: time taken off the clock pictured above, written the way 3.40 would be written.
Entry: 9.31
